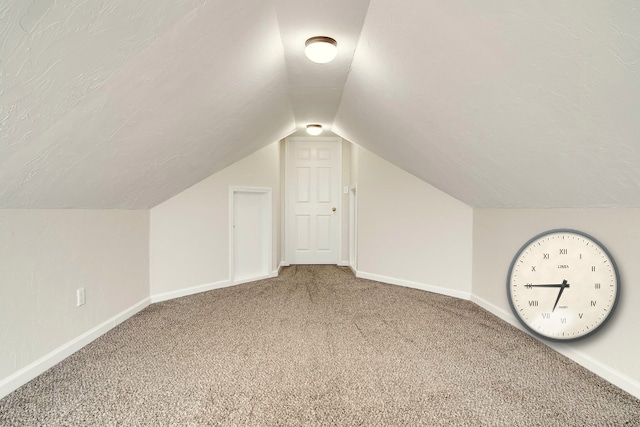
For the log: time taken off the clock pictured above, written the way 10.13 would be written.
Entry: 6.45
